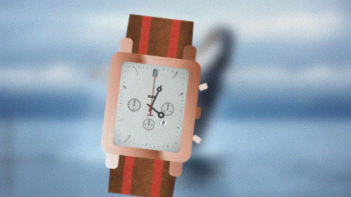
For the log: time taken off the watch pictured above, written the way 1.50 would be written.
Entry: 4.03
